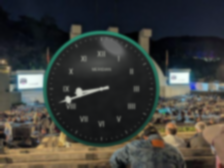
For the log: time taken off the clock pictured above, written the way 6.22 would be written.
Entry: 8.42
